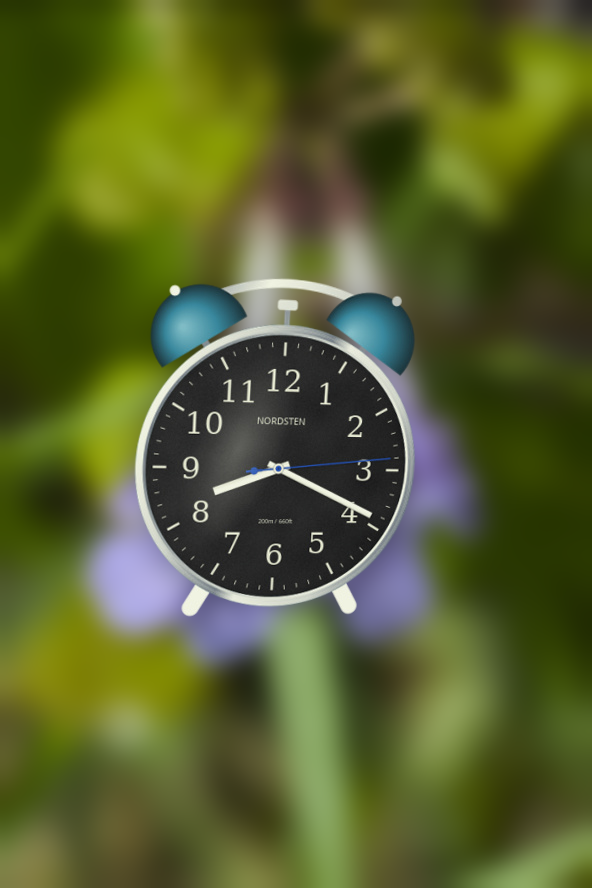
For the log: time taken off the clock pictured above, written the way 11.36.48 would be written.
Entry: 8.19.14
